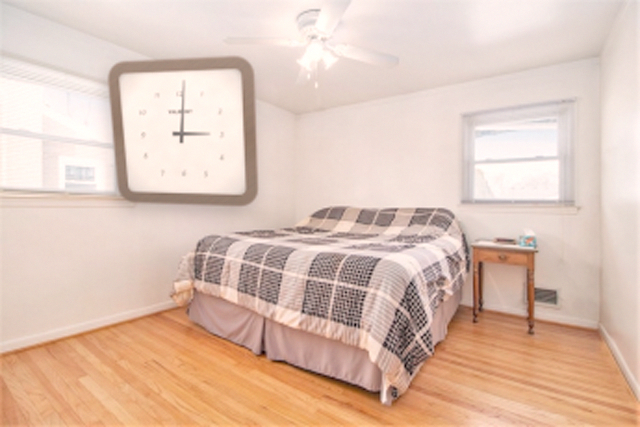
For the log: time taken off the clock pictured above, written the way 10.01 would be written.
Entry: 3.01
